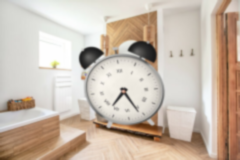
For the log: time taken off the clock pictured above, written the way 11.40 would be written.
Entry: 7.26
